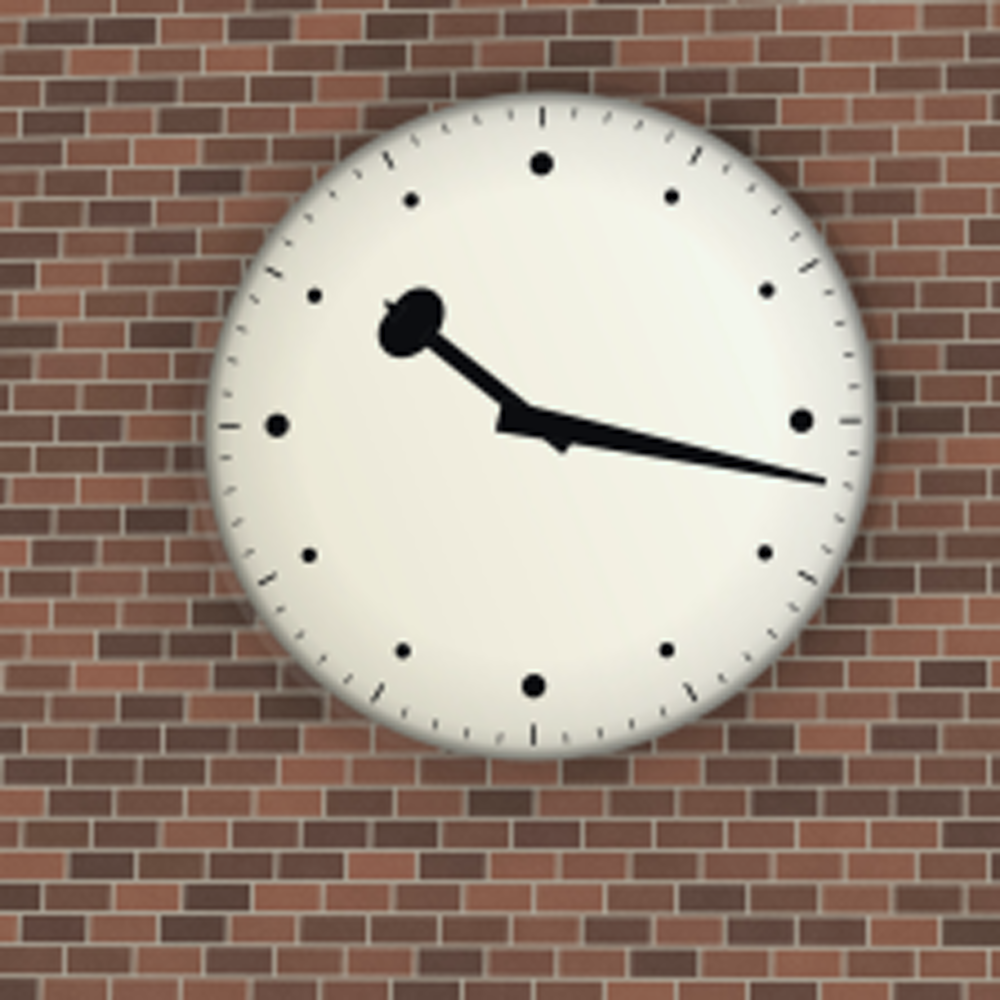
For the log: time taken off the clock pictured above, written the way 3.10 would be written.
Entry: 10.17
